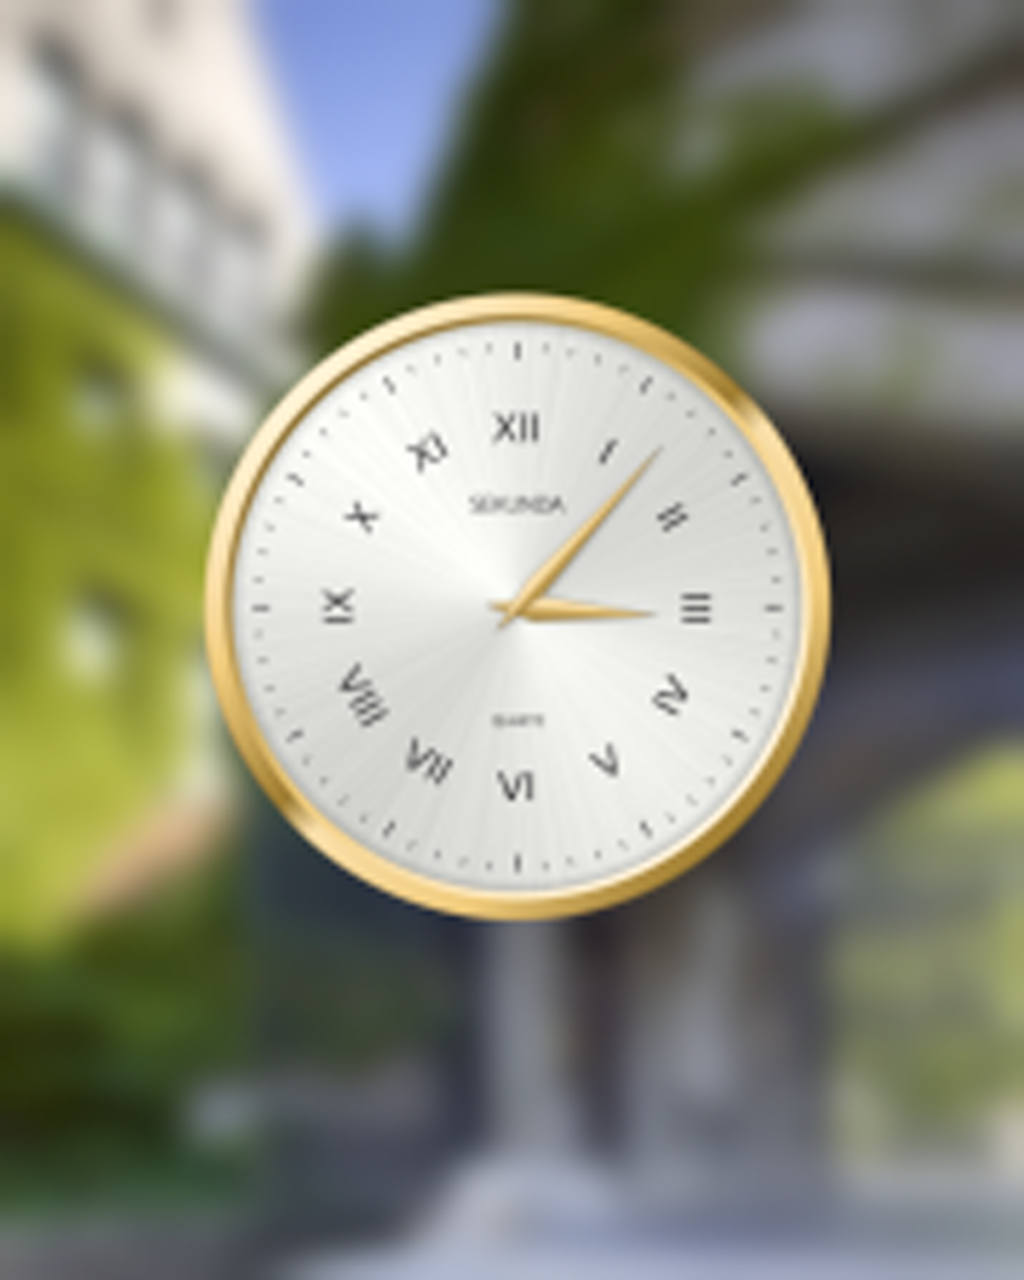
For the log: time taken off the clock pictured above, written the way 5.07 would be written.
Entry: 3.07
